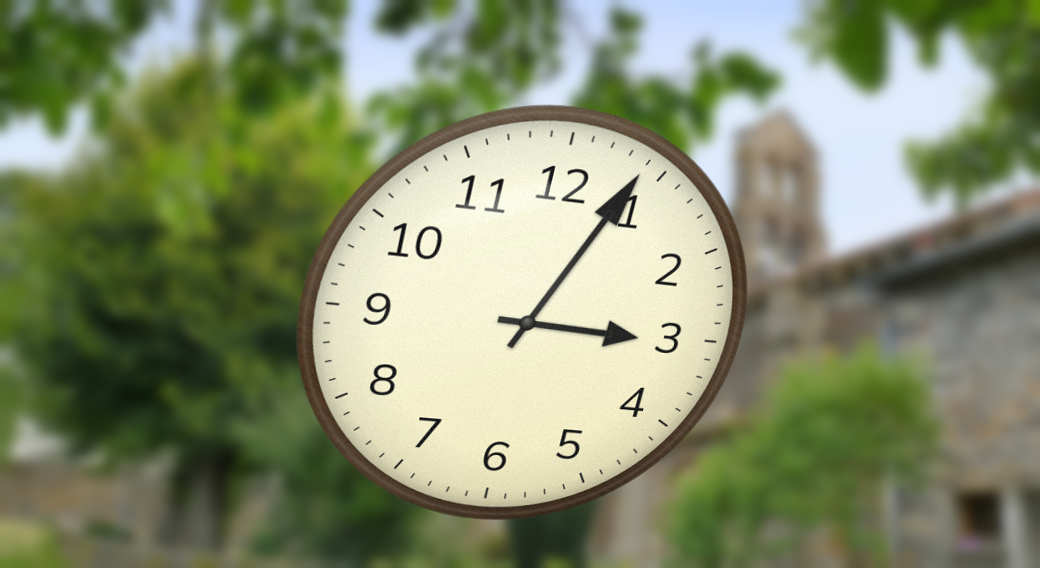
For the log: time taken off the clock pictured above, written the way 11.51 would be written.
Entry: 3.04
